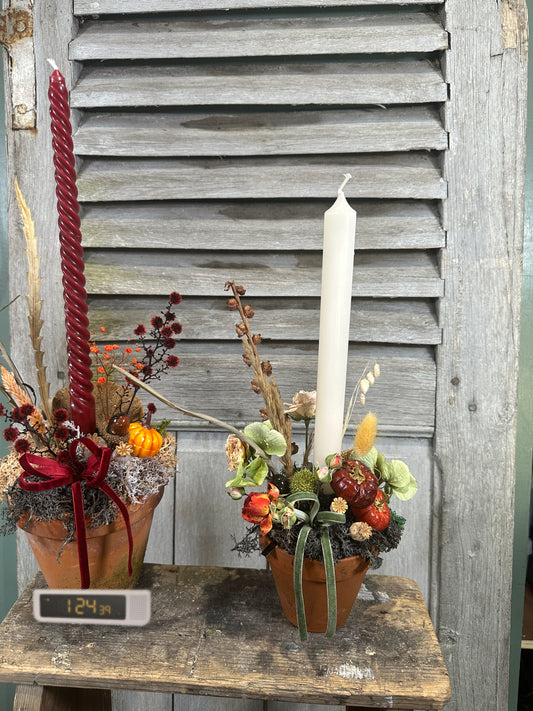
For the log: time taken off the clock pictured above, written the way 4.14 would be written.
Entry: 1.24
